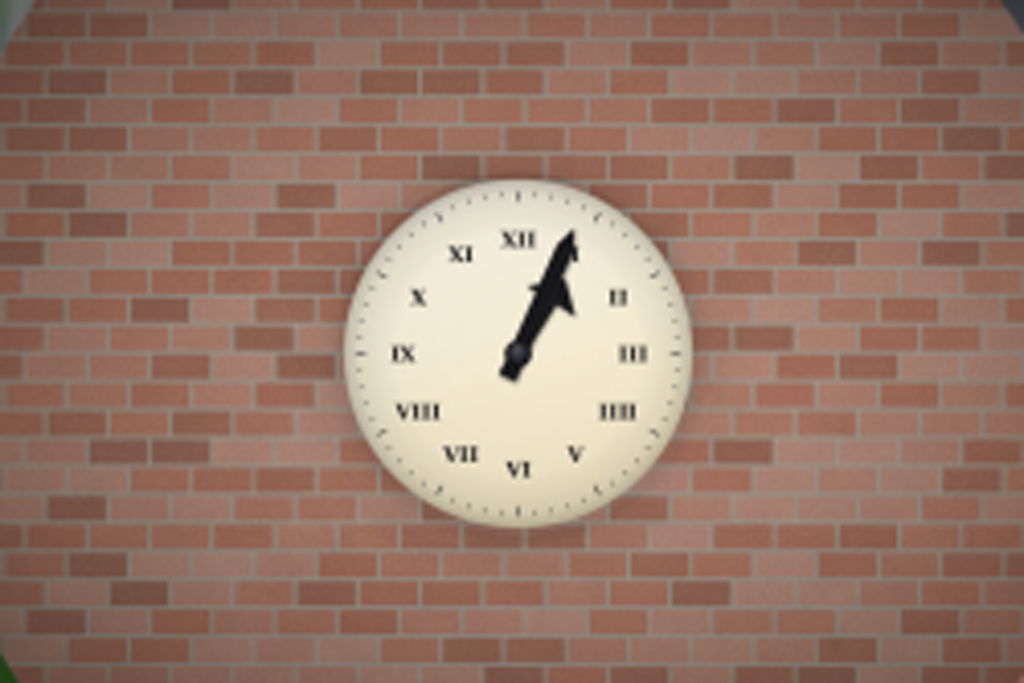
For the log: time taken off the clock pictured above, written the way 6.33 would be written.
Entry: 1.04
